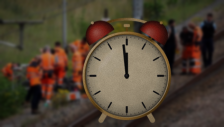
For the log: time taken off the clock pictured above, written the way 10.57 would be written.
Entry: 11.59
